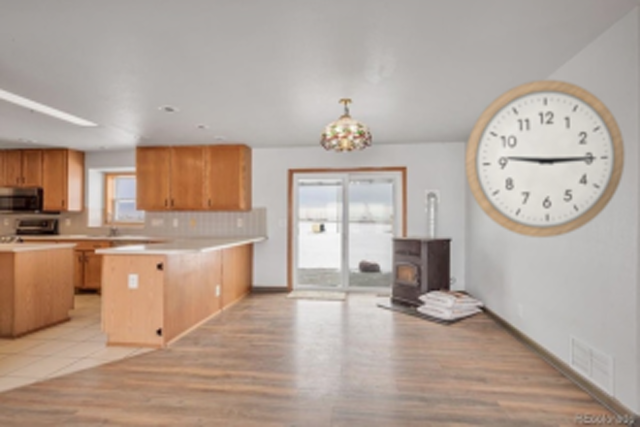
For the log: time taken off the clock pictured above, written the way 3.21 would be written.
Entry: 9.15
